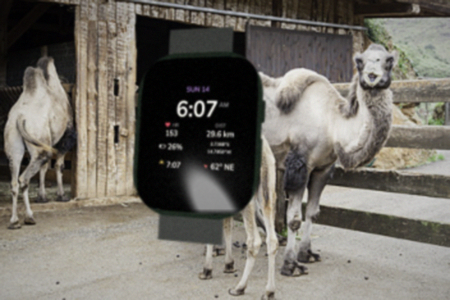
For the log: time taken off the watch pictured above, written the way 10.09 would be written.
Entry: 6.07
